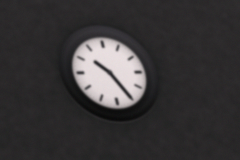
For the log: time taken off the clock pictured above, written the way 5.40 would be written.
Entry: 10.25
